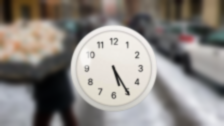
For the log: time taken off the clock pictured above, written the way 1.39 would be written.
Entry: 5.25
